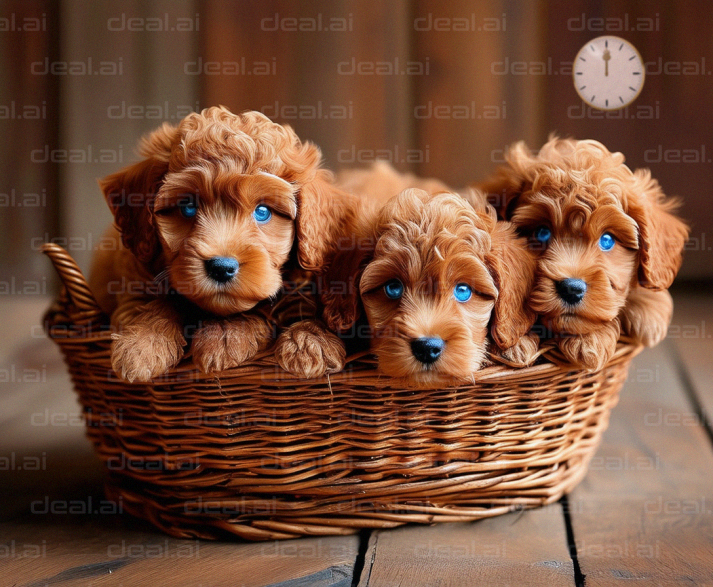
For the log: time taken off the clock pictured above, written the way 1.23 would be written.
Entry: 12.00
